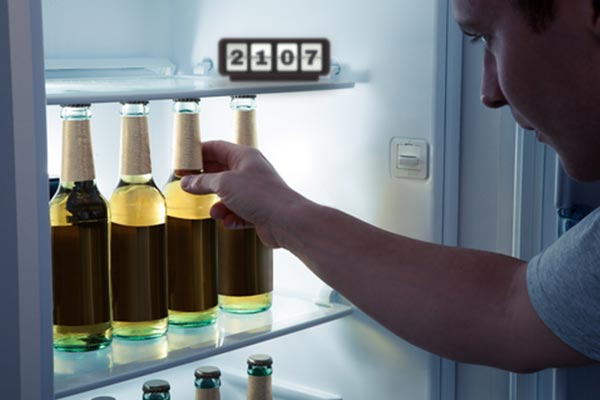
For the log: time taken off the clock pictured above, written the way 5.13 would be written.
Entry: 21.07
